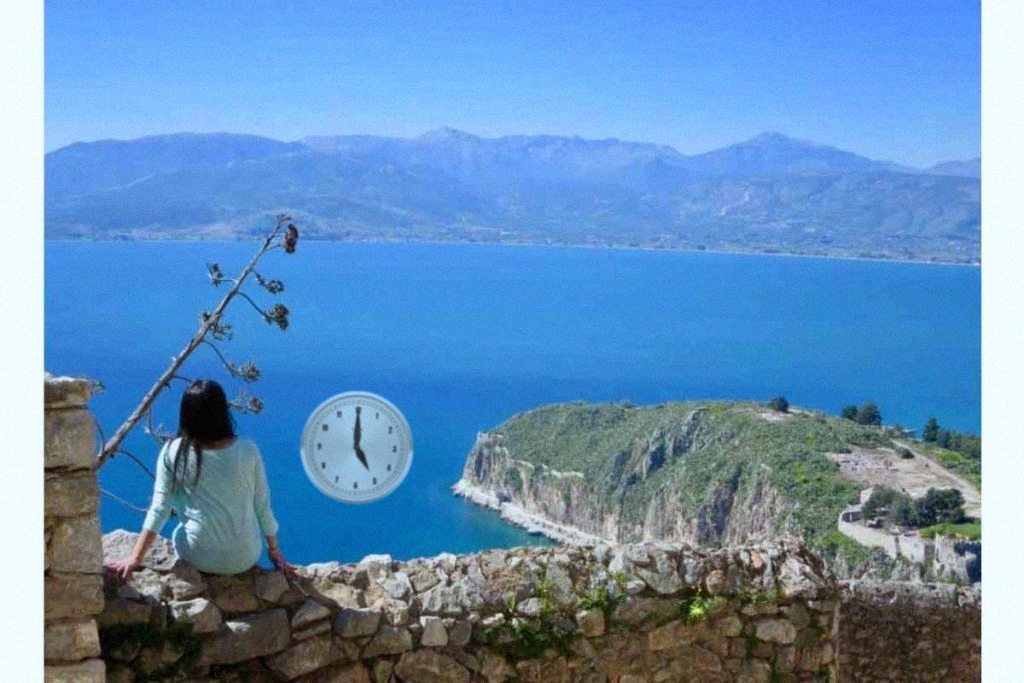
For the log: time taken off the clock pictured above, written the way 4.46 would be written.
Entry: 5.00
